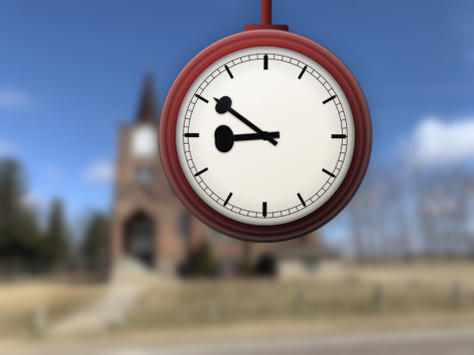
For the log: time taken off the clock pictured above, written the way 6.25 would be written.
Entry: 8.51
